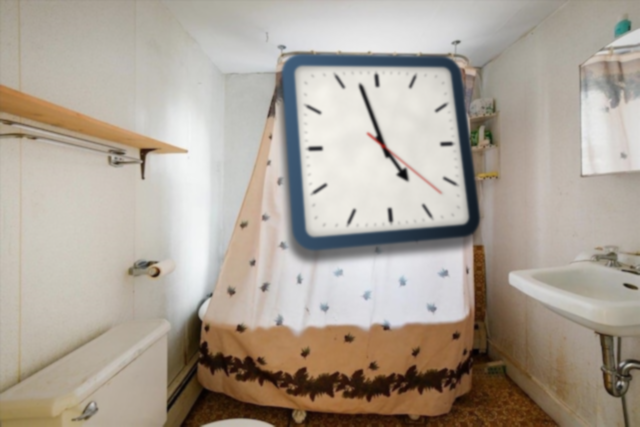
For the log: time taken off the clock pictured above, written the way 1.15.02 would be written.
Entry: 4.57.22
